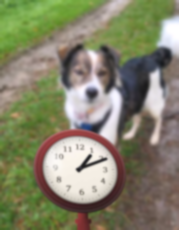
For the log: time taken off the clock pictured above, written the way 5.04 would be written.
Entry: 1.11
